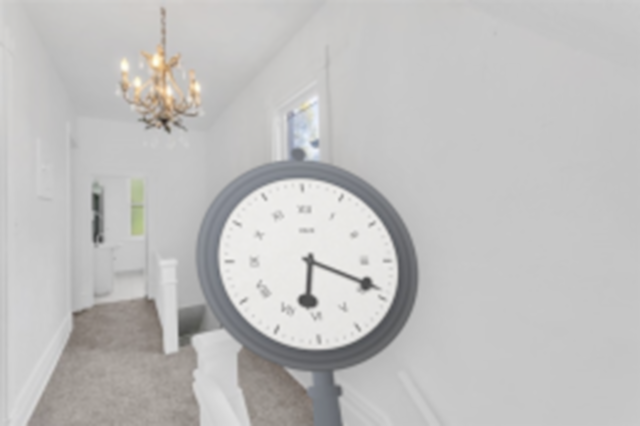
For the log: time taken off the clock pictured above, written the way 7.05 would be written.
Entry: 6.19
